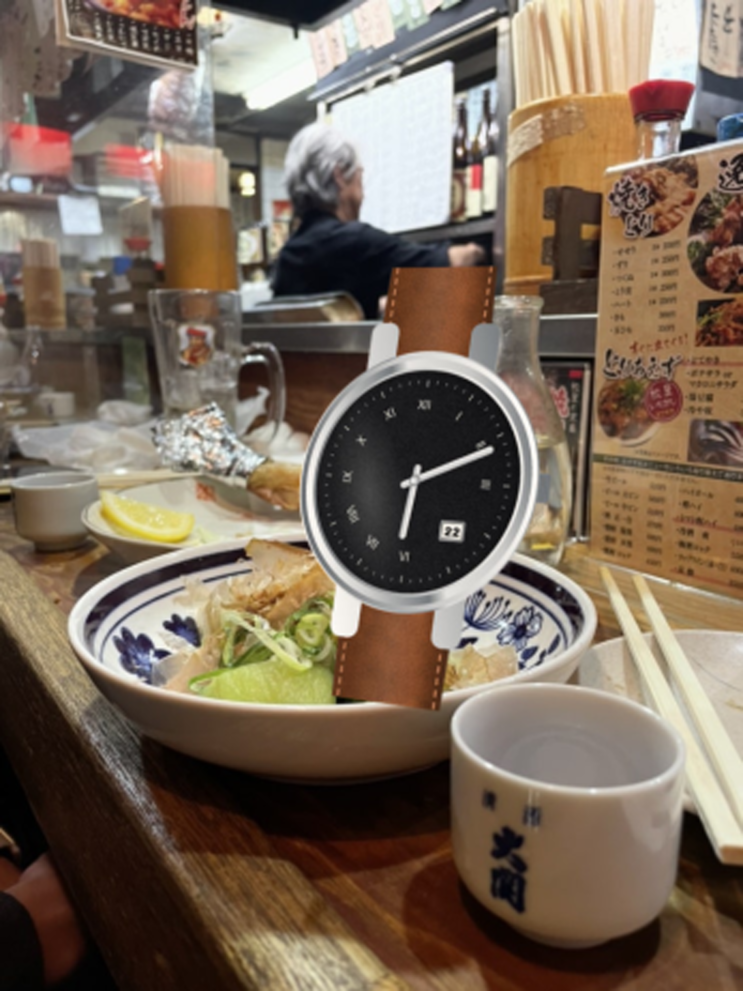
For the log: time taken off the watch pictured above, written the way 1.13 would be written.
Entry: 6.11
